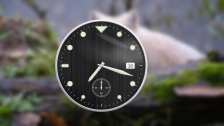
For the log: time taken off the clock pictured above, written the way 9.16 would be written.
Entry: 7.18
